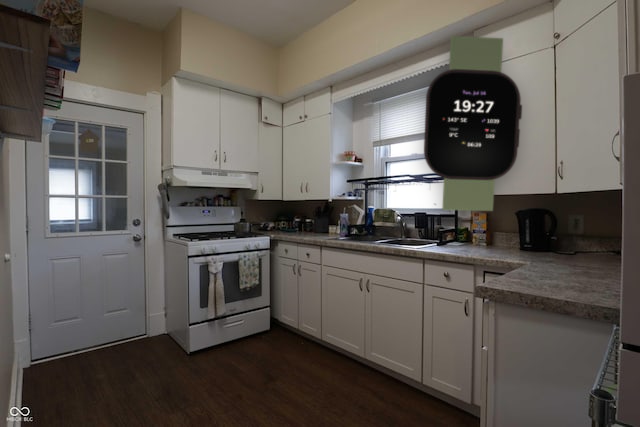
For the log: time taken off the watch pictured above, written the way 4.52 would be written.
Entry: 19.27
